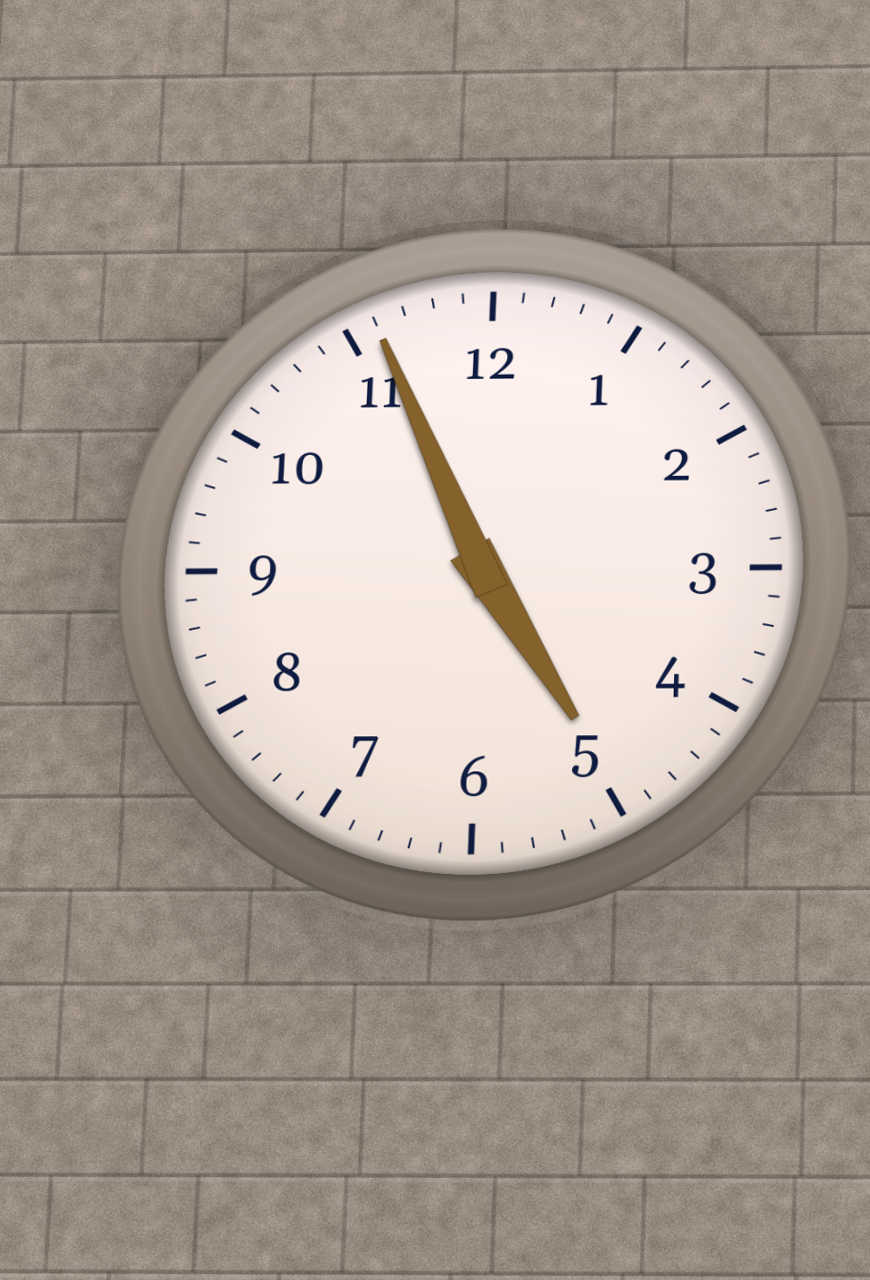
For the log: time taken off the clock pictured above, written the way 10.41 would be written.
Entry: 4.56
